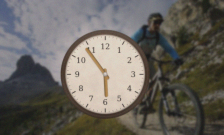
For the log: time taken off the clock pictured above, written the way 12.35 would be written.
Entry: 5.54
